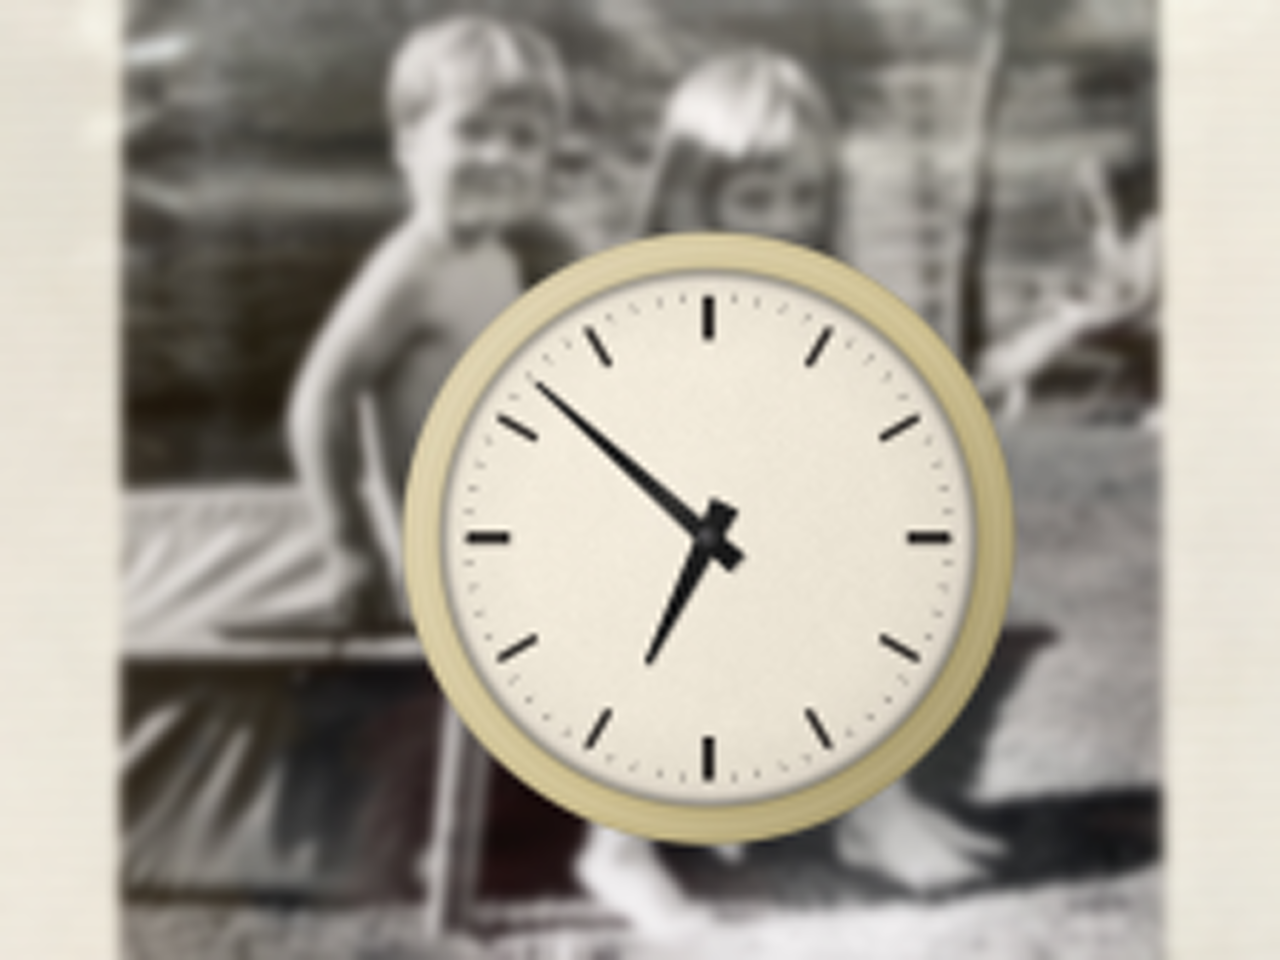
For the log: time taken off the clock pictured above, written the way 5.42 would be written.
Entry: 6.52
